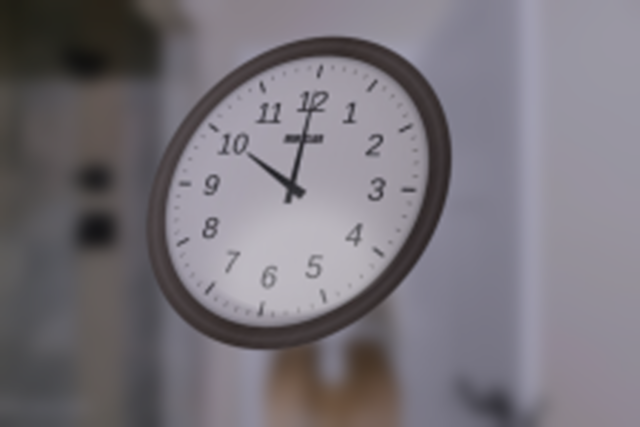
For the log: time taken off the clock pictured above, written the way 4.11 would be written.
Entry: 10.00
